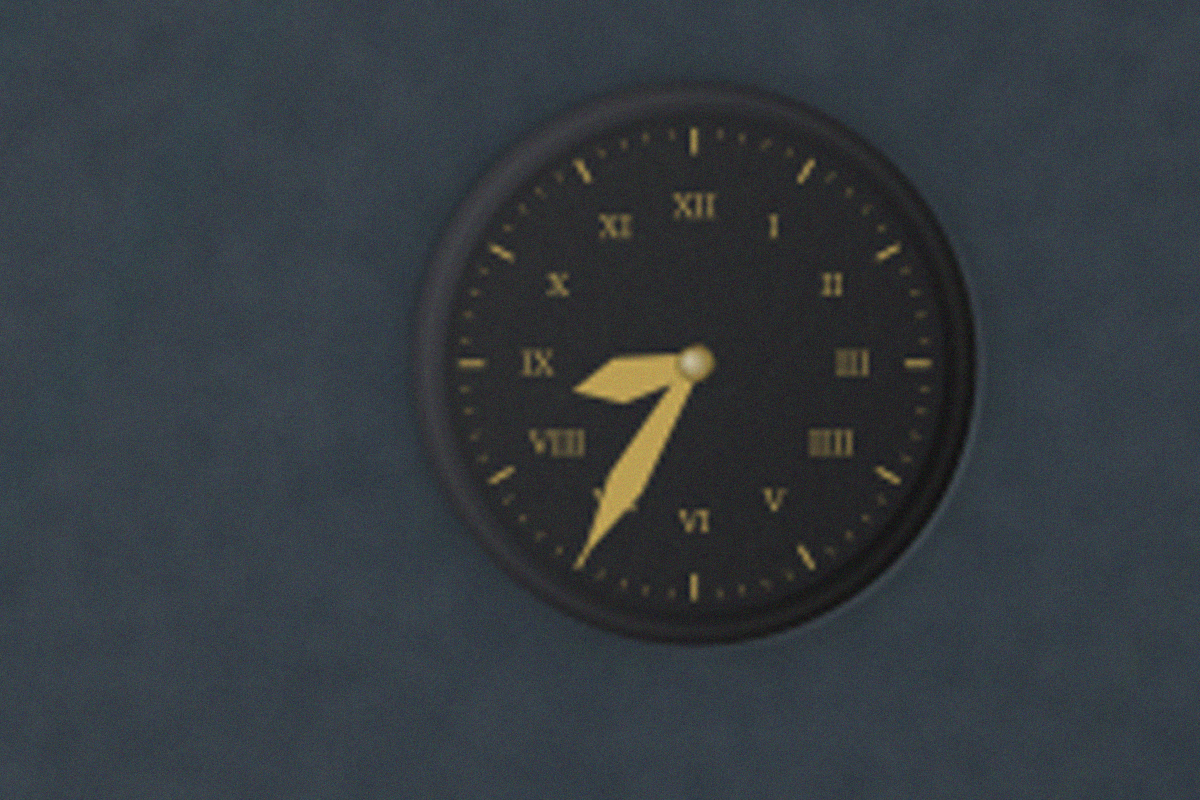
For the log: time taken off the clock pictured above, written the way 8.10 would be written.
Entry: 8.35
